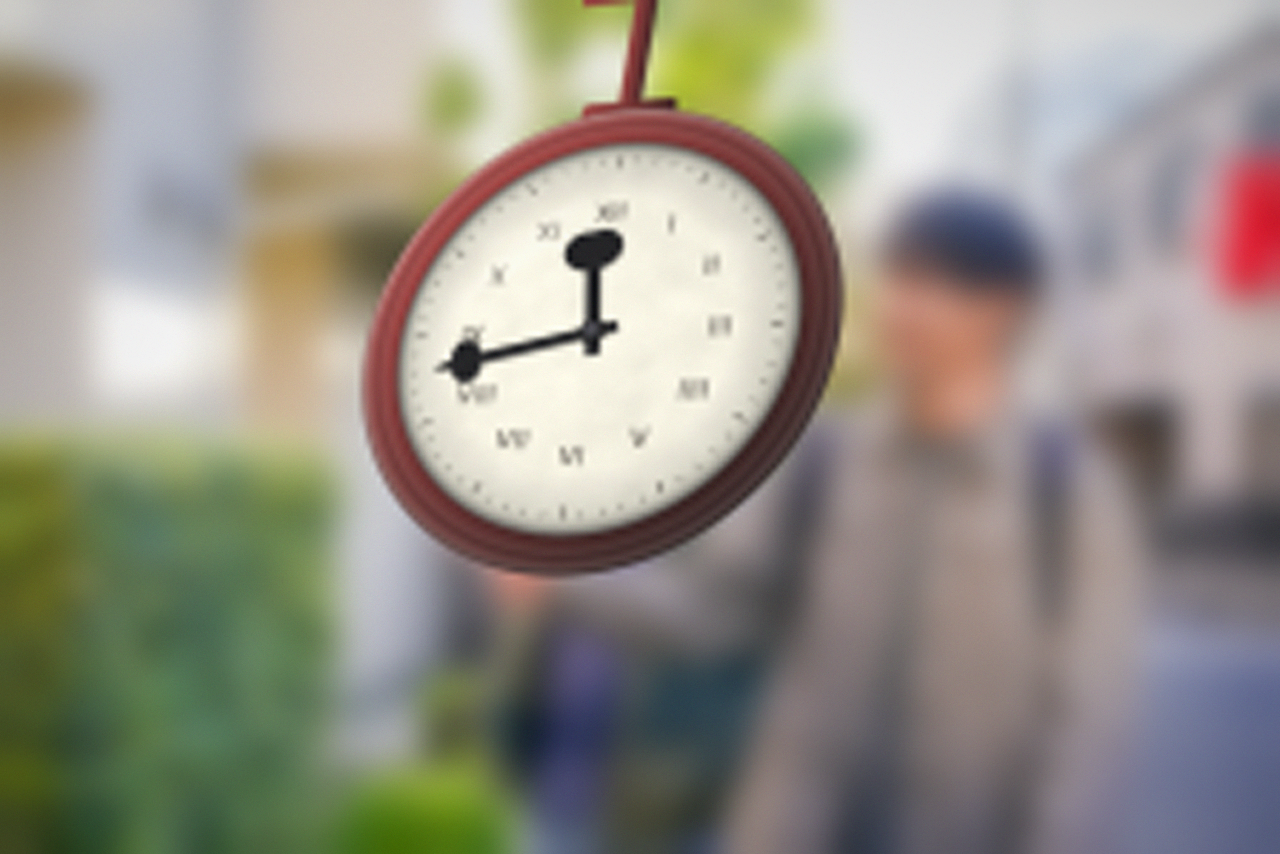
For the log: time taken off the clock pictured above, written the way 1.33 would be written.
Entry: 11.43
